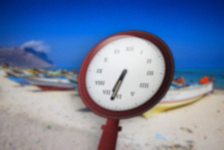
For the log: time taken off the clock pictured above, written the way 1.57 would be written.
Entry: 6.32
